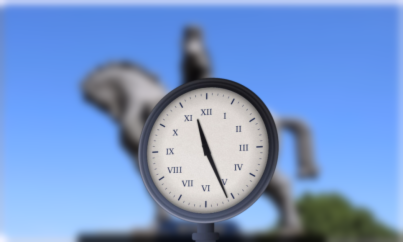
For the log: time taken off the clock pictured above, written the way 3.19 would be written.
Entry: 11.26
